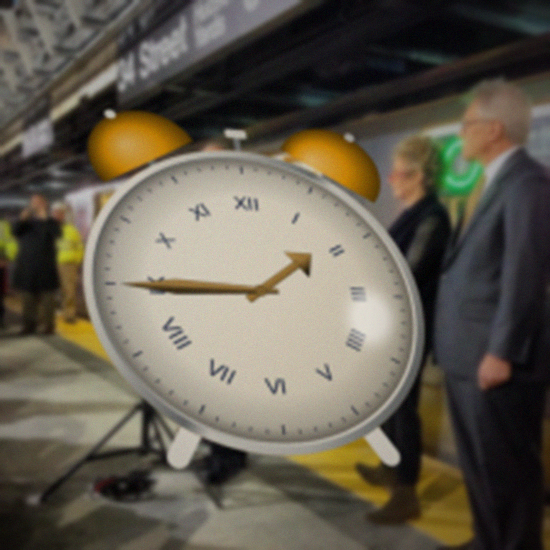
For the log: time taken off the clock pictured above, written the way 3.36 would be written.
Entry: 1.45
